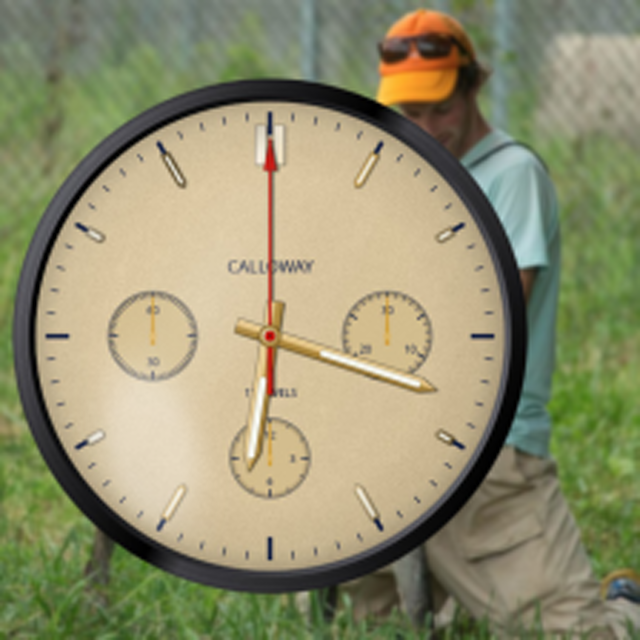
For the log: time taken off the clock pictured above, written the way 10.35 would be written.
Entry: 6.18
